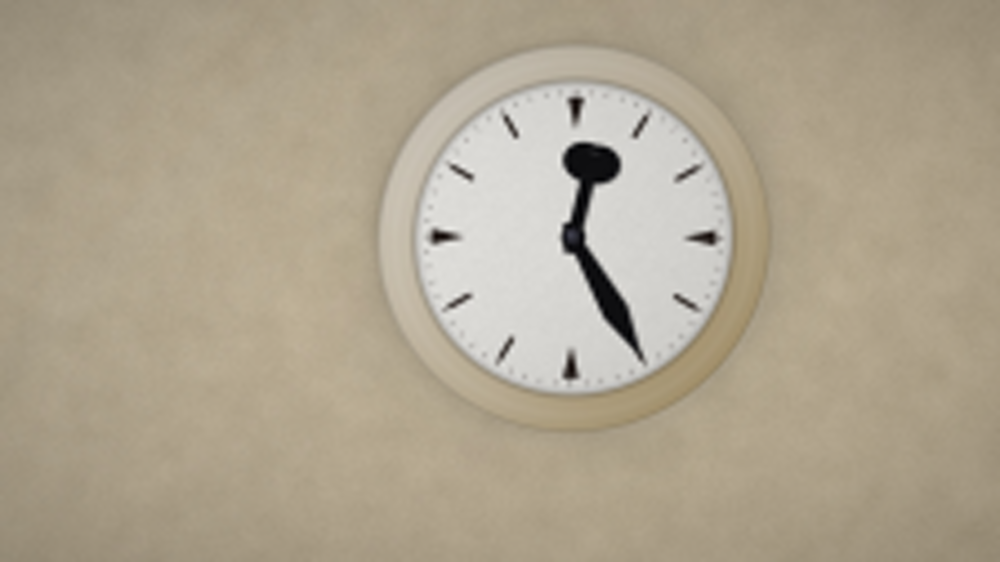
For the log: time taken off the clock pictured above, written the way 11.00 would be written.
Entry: 12.25
